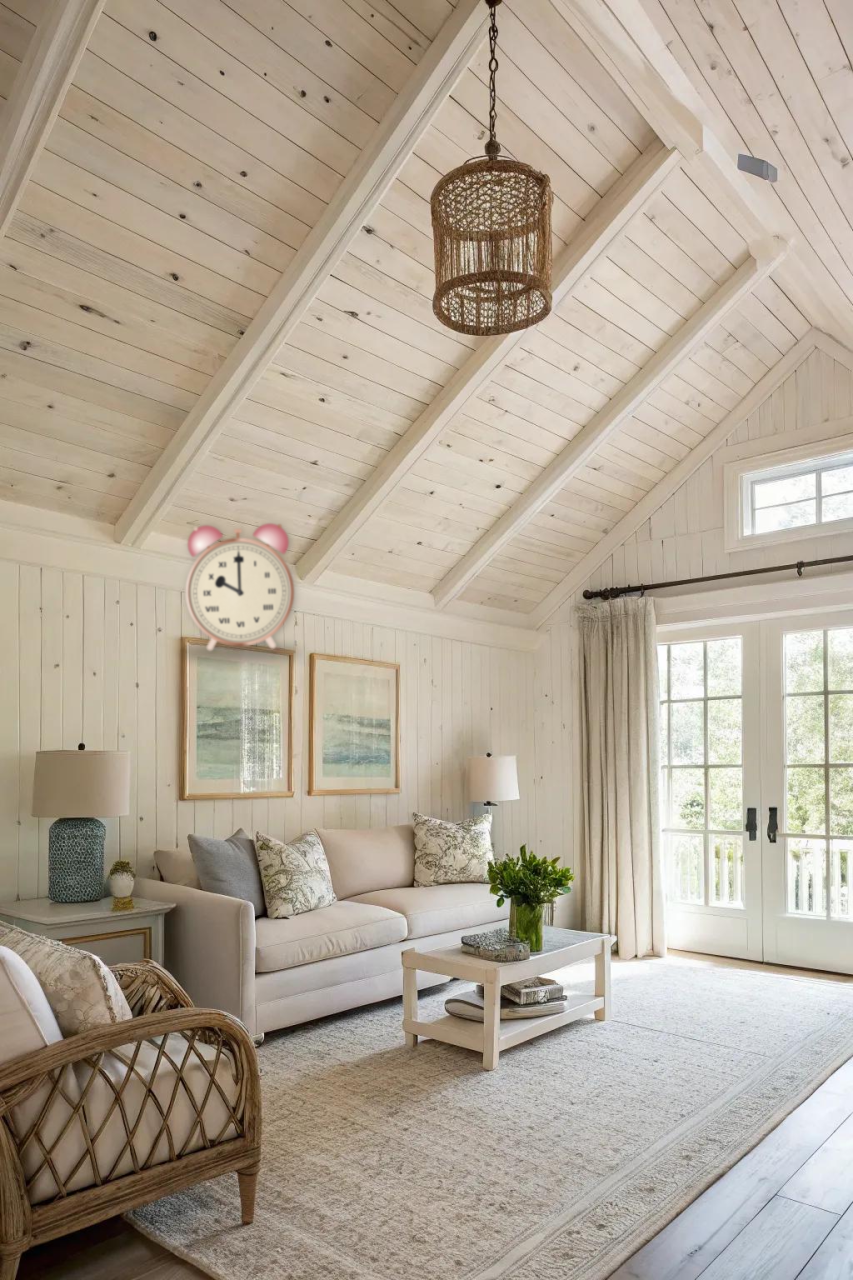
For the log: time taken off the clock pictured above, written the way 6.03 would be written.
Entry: 10.00
